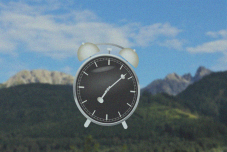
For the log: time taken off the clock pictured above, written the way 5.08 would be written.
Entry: 7.08
